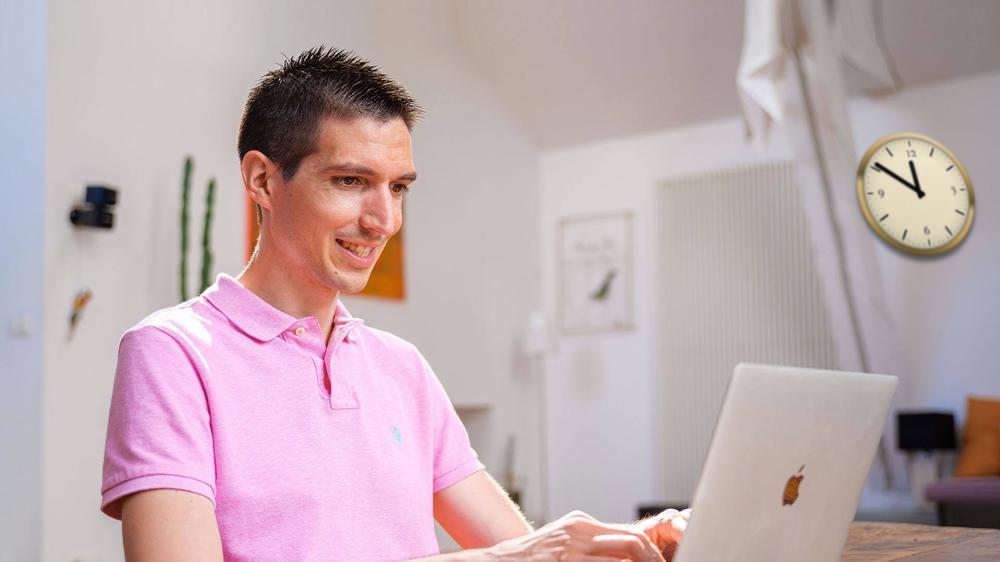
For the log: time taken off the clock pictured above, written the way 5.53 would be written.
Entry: 11.51
